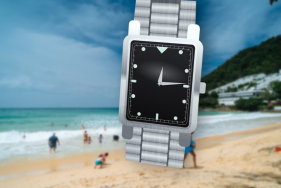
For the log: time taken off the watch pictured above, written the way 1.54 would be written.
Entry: 12.14
